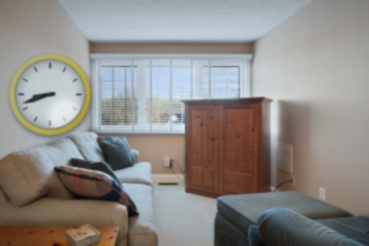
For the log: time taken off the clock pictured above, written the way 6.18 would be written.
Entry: 8.42
